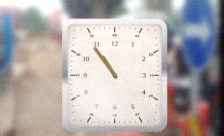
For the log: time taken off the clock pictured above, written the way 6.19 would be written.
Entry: 10.54
